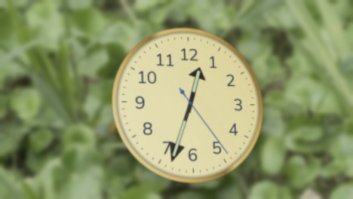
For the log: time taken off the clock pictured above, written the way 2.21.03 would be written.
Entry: 12.33.24
